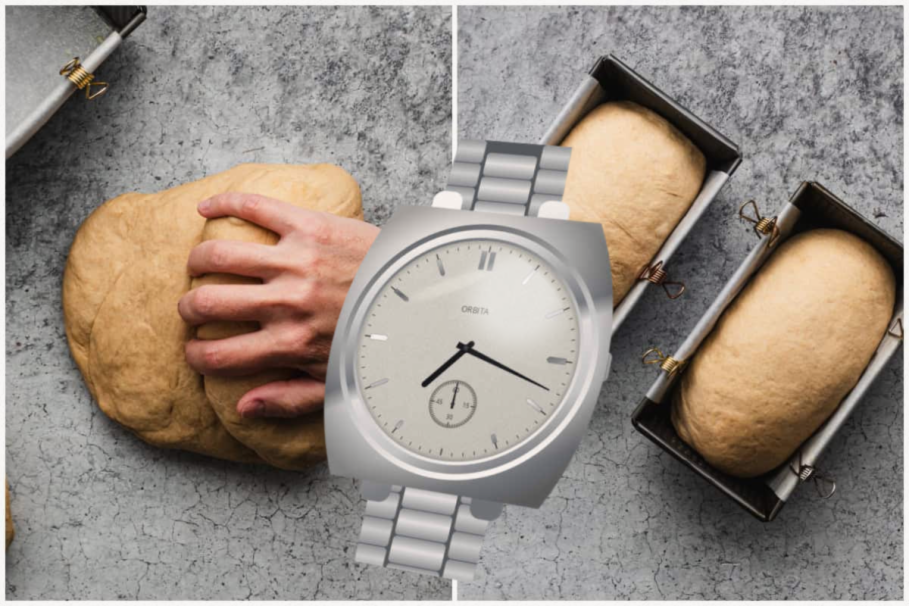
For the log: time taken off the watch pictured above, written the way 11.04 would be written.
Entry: 7.18
